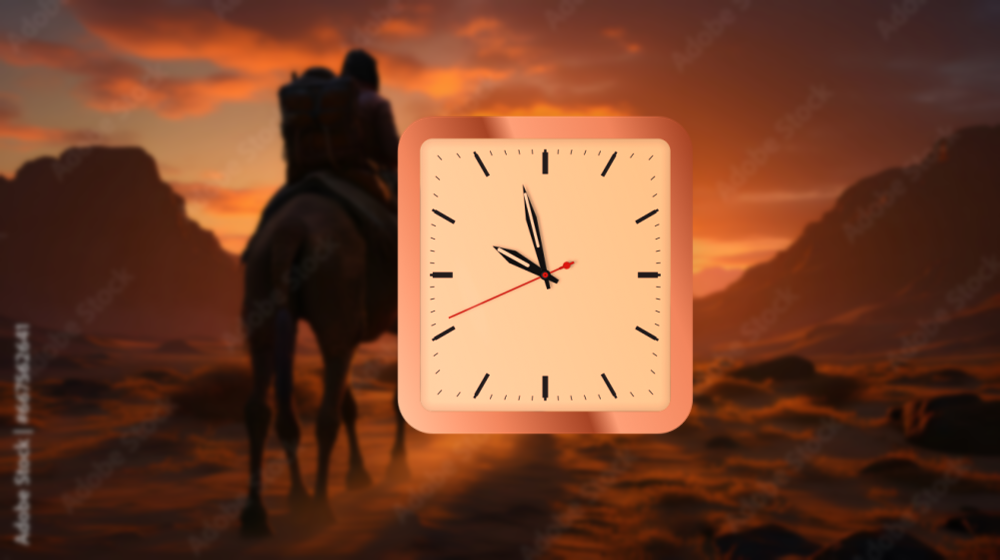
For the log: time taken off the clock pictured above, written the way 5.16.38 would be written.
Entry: 9.57.41
